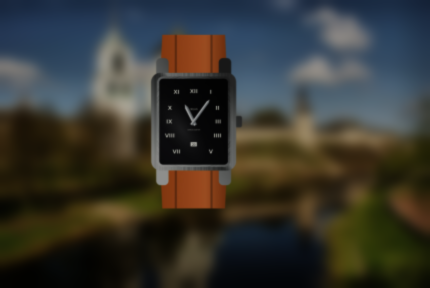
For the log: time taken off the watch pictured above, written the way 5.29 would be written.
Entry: 11.06
